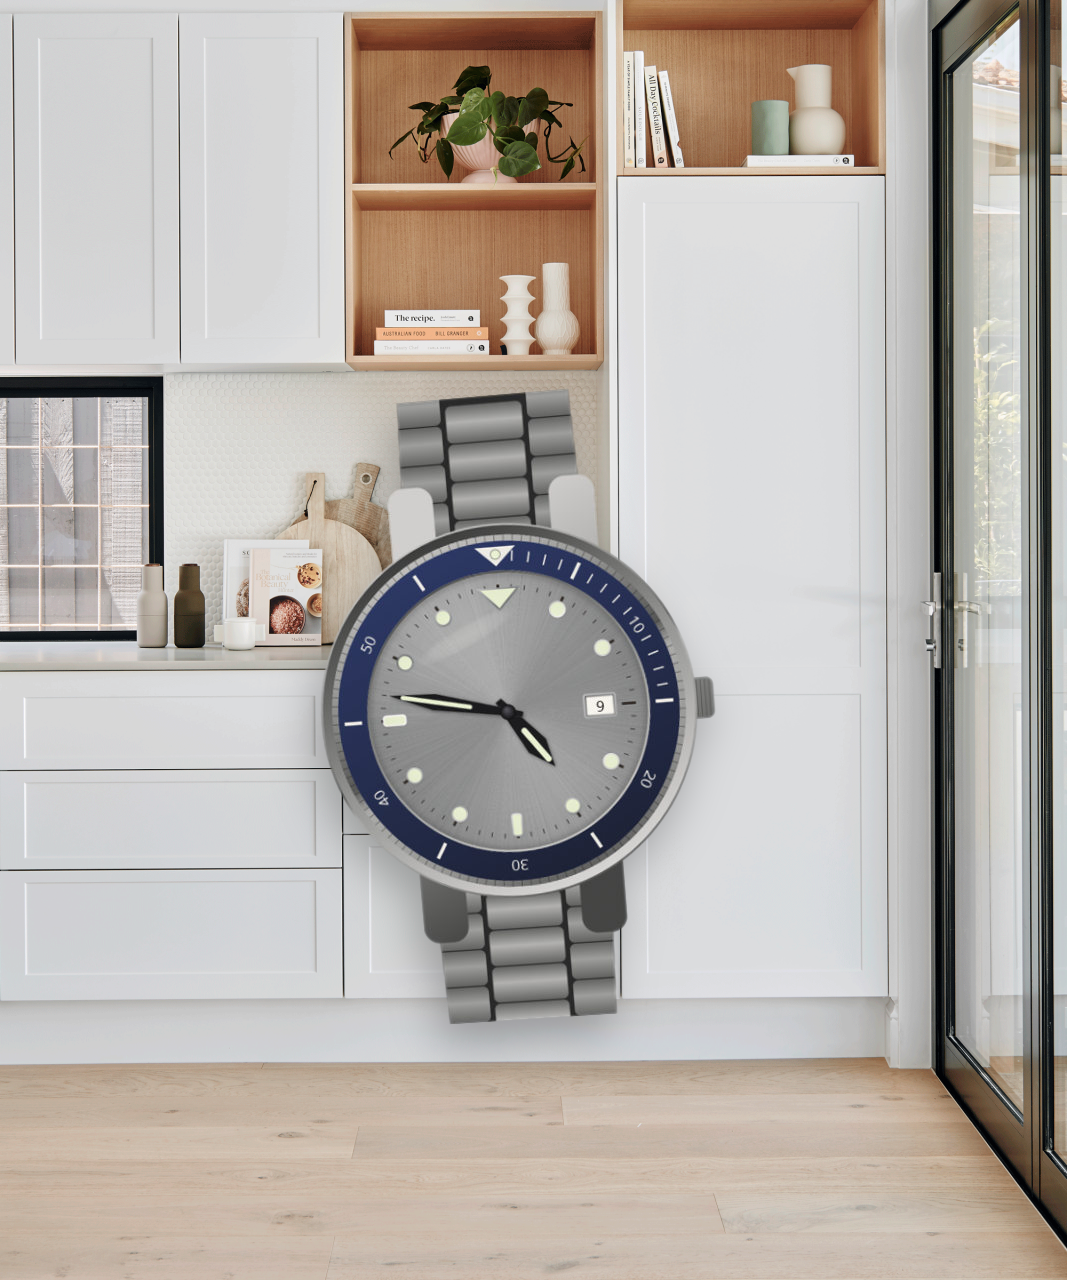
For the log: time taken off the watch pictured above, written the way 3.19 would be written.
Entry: 4.47
